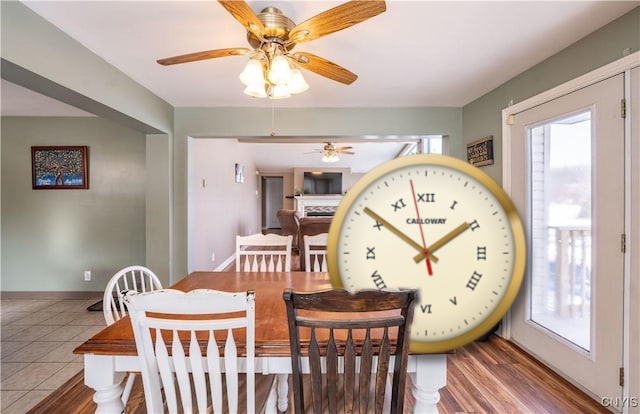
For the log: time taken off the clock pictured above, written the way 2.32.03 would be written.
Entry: 1.50.58
